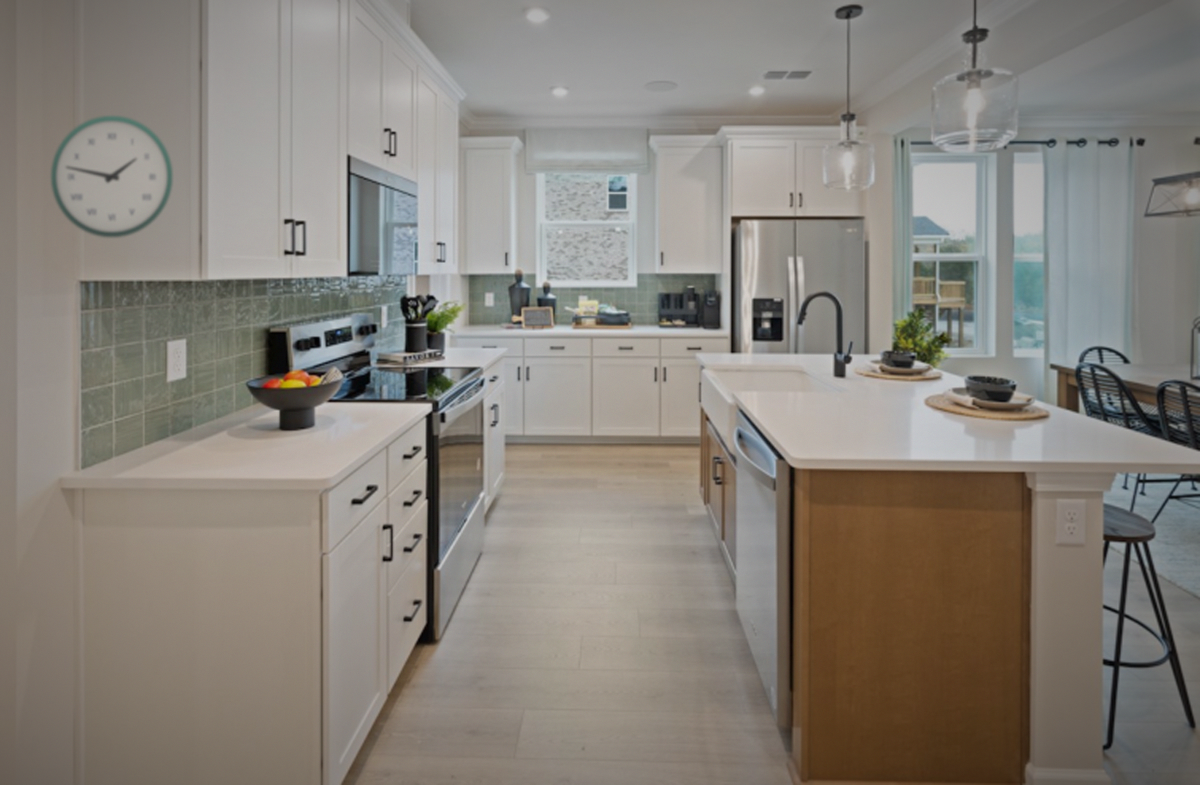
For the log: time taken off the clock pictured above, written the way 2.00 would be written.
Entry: 1.47
